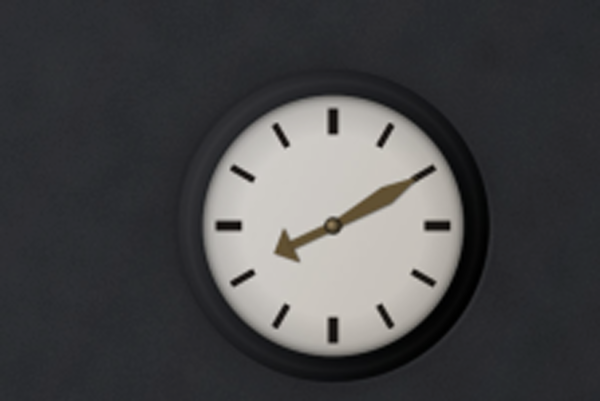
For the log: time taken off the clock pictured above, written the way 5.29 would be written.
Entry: 8.10
